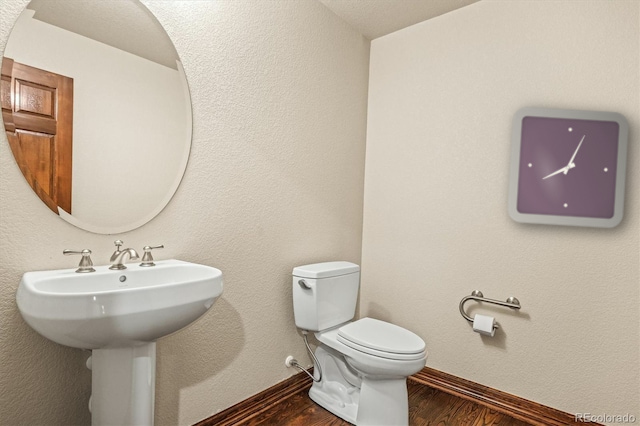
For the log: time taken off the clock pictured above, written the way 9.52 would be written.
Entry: 8.04
